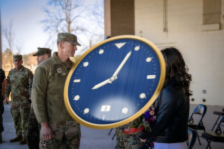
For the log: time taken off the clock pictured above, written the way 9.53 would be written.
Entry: 8.04
